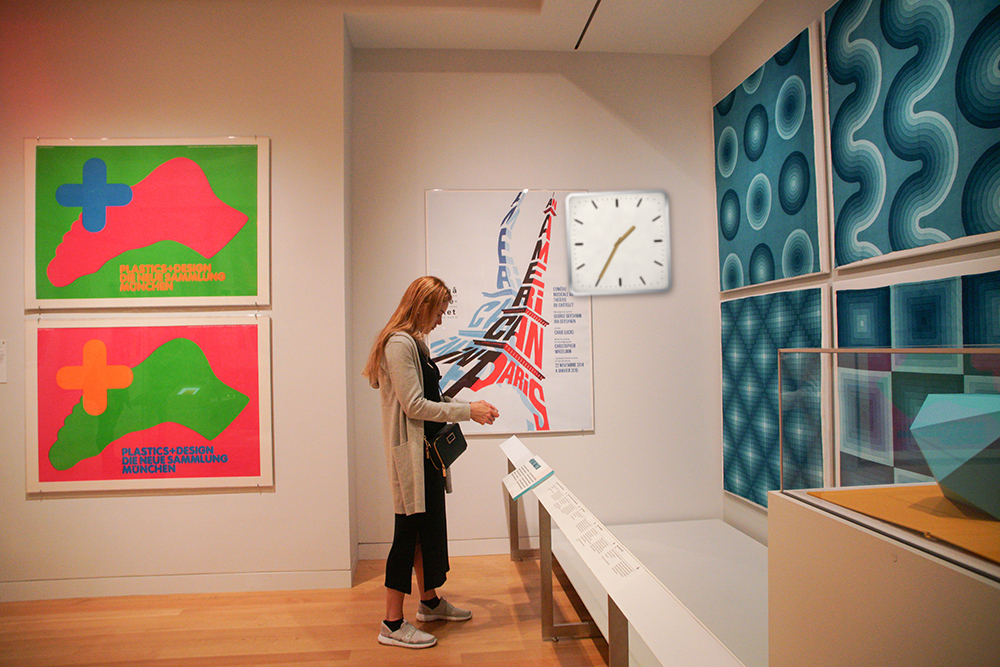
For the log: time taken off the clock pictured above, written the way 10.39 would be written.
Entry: 1.35
